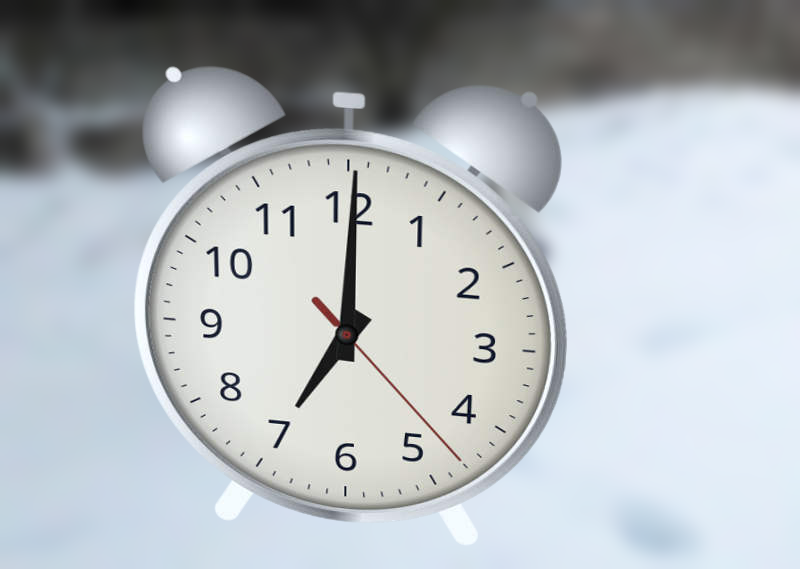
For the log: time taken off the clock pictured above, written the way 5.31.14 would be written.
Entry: 7.00.23
